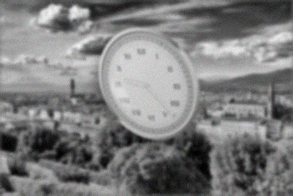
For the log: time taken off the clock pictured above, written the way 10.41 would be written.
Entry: 9.23
